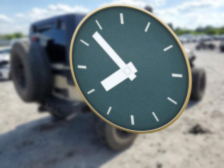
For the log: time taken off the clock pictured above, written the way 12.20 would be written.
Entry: 7.53
